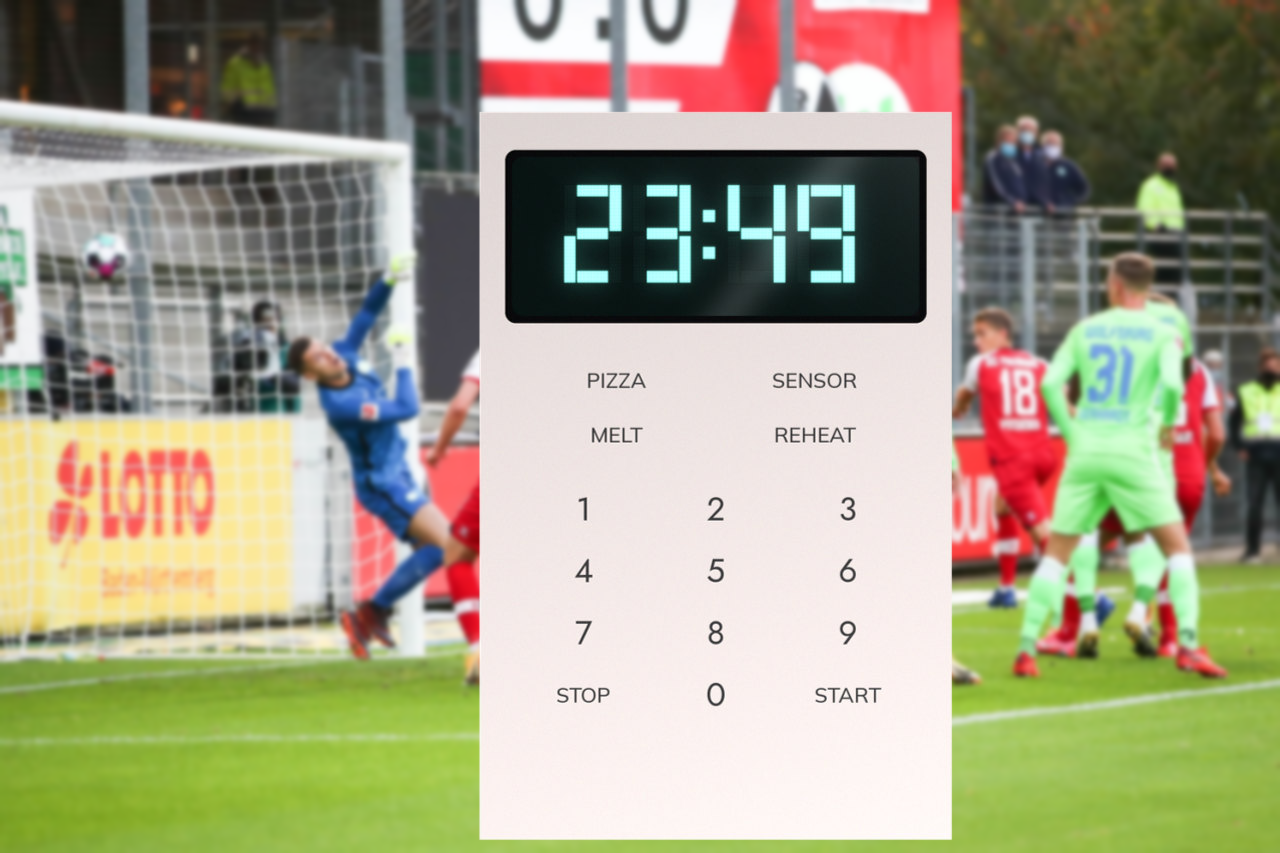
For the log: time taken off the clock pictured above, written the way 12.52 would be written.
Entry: 23.49
